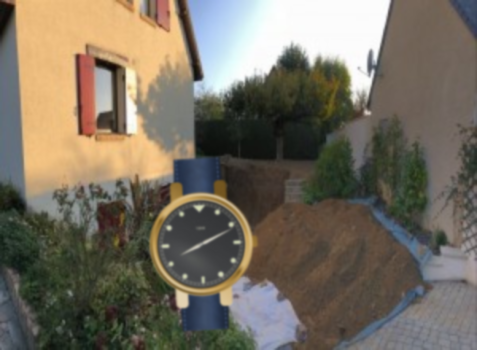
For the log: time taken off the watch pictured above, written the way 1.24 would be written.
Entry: 8.11
